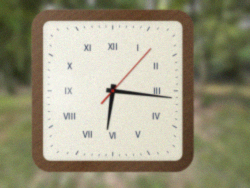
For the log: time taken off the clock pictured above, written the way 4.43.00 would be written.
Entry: 6.16.07
